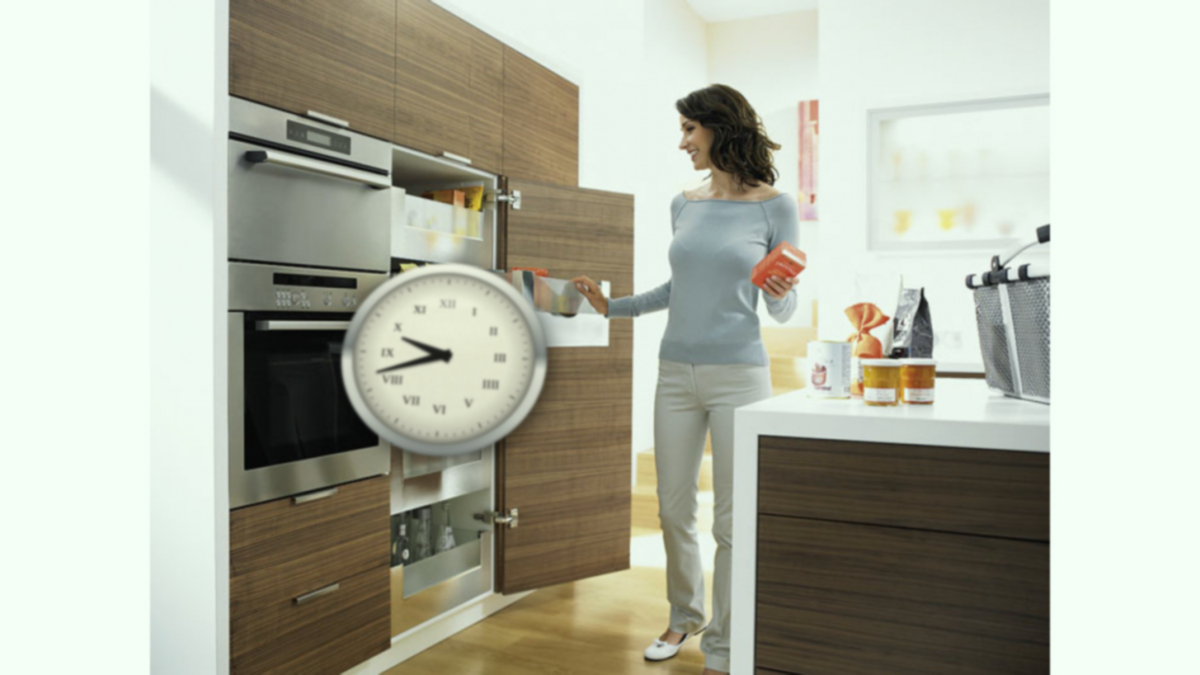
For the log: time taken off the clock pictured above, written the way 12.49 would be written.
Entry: 9.42
